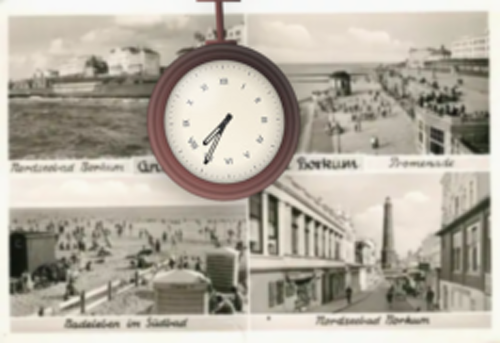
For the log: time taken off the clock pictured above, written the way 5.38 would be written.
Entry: 7.35
